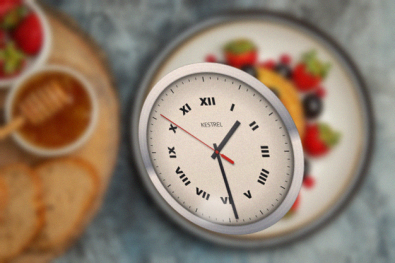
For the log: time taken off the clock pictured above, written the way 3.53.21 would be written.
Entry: 1.28.51
